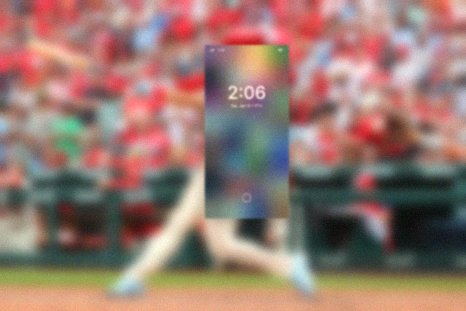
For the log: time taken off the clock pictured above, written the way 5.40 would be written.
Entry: 2.06
